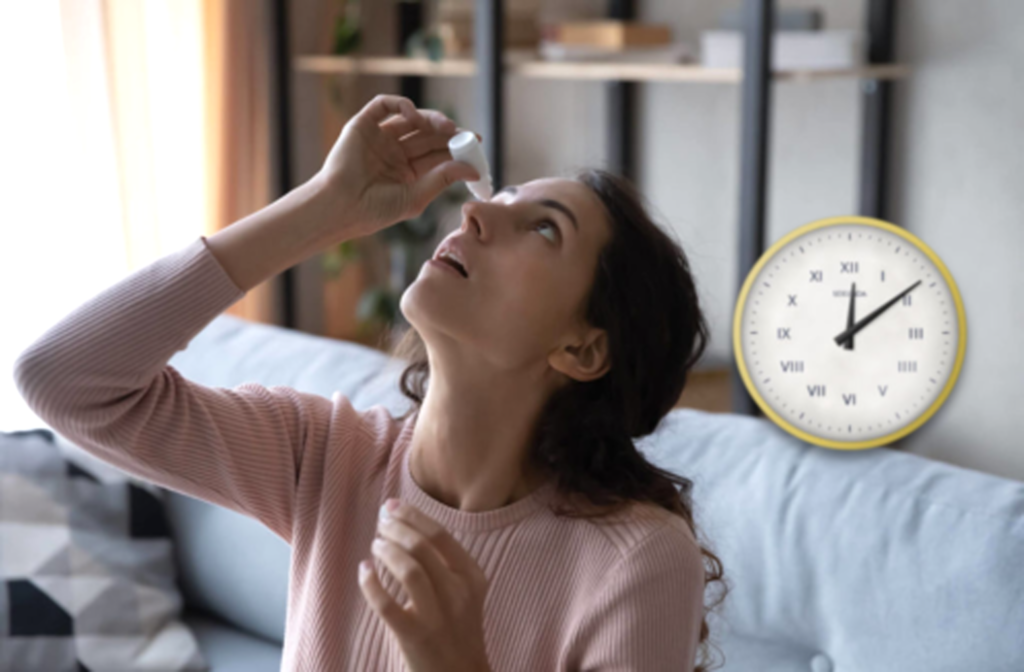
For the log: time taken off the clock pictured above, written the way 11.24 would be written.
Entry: 12.09
